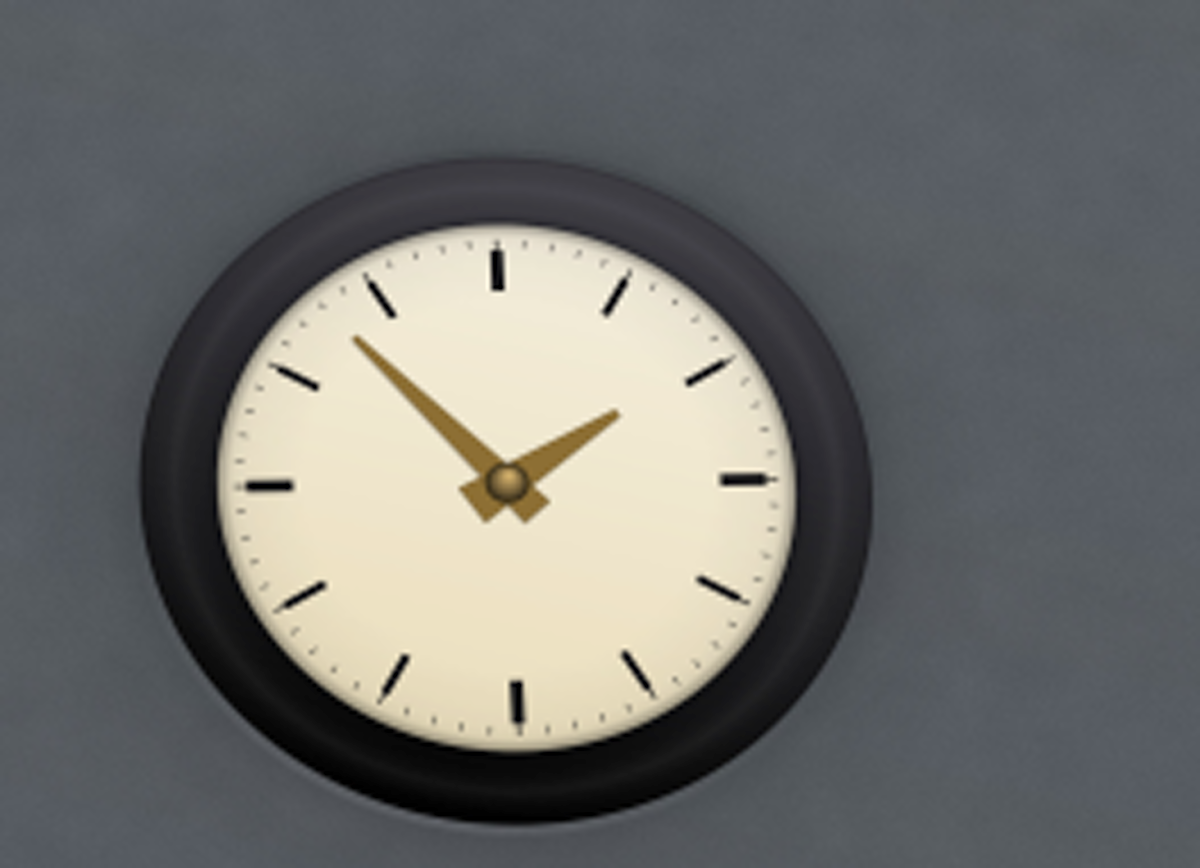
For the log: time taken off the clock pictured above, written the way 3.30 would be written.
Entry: 1.53
